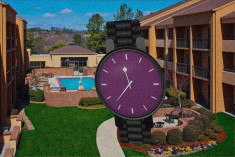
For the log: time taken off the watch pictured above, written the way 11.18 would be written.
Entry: 11.37
